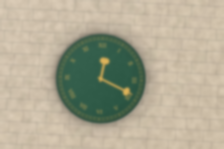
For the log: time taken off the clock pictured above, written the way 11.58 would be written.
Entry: 12.19
